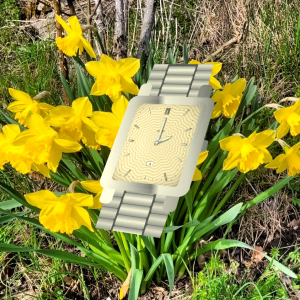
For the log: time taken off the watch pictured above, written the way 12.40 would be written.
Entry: 2.00
